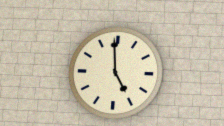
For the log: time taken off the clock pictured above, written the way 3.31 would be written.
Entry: 4.59
